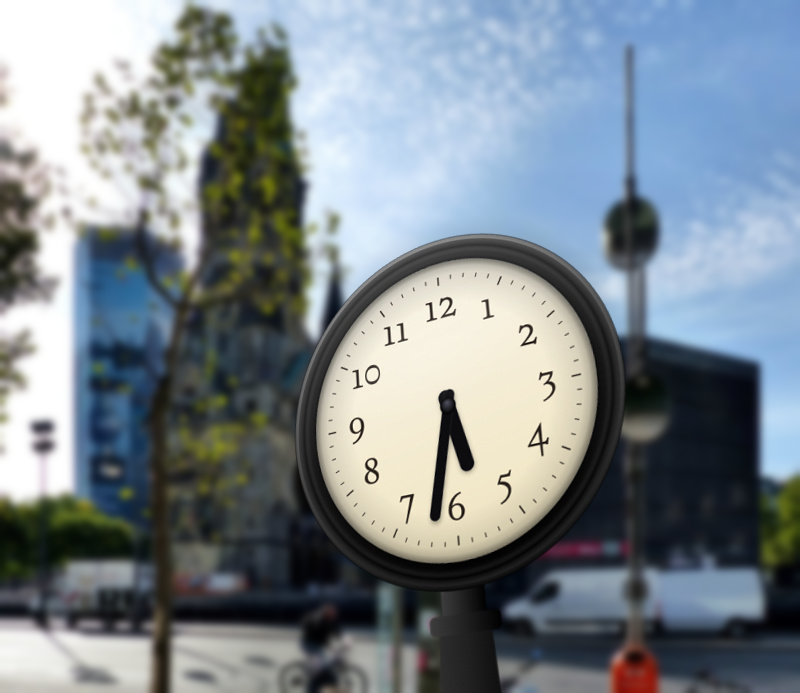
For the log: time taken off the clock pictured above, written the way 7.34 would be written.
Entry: 5.32
